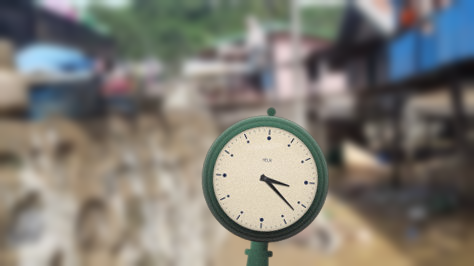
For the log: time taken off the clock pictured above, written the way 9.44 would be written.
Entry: 3.22
